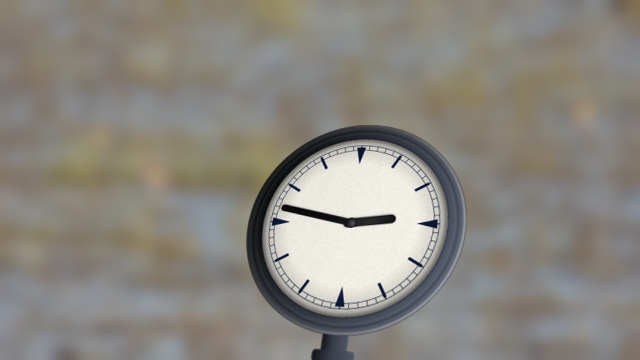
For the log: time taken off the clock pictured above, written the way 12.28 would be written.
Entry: 2.47
